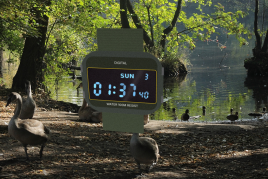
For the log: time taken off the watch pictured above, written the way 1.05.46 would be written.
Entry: 1.37.40
